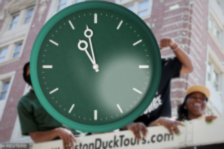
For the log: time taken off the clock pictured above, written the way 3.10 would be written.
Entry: 10.58
